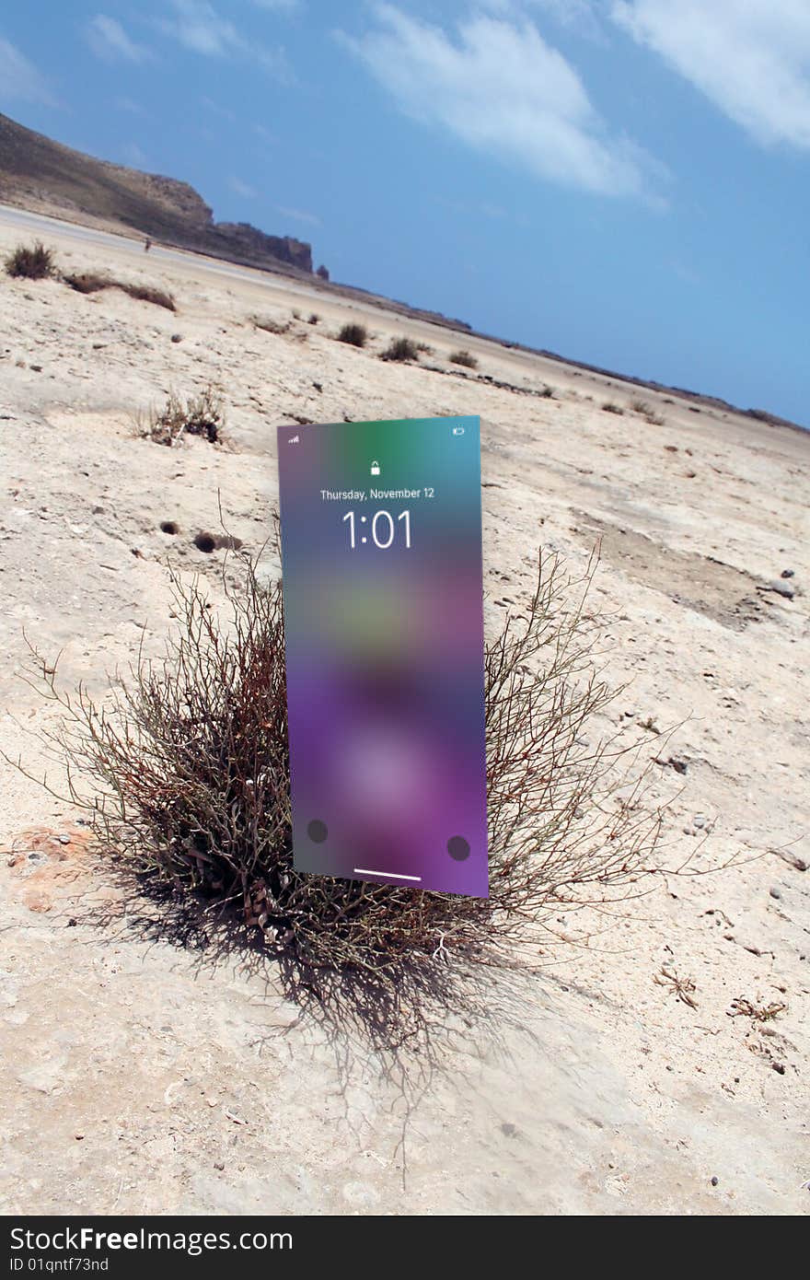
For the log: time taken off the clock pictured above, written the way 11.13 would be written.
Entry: 1.01
